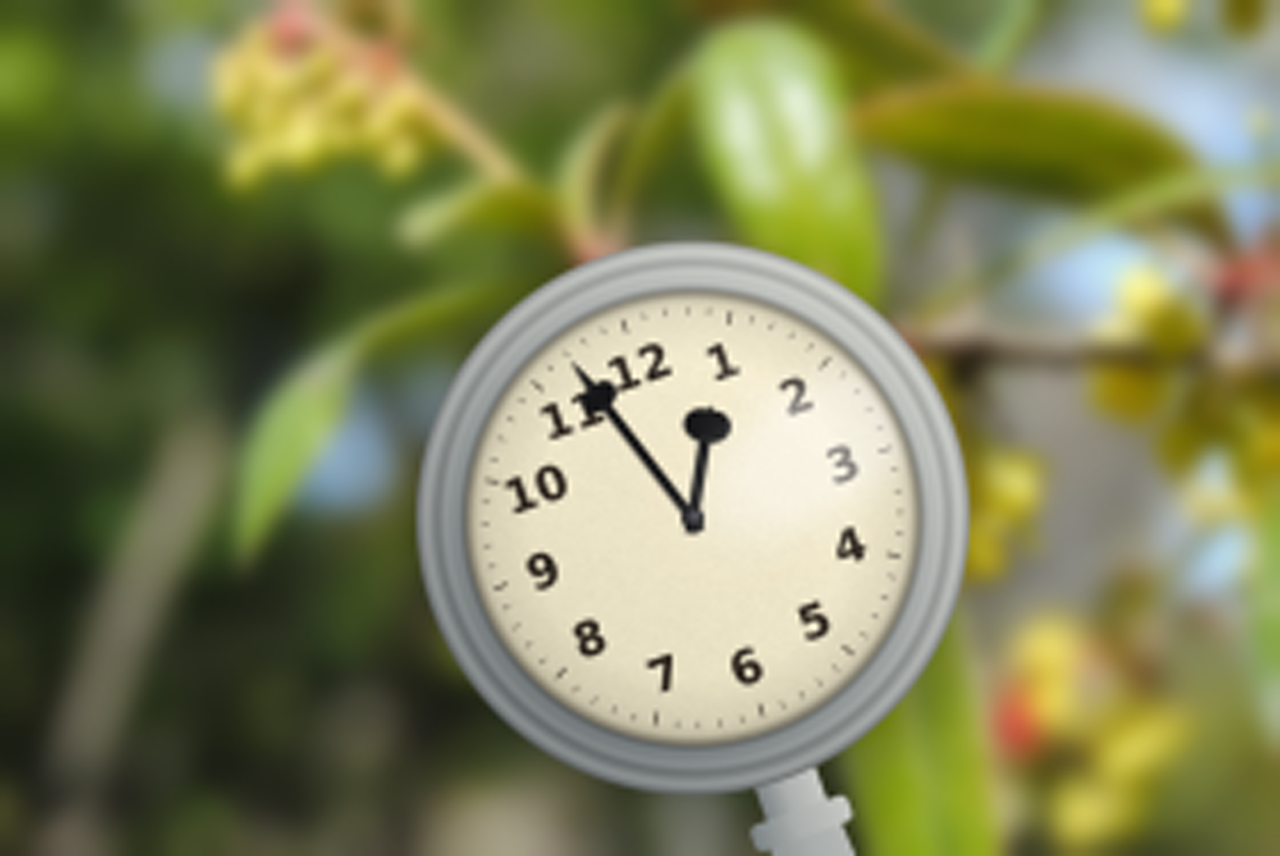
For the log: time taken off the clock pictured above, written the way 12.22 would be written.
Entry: 12.57
